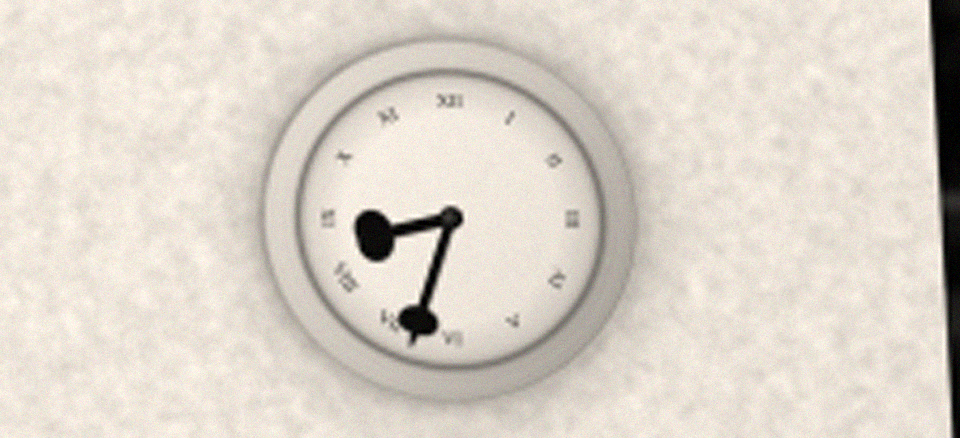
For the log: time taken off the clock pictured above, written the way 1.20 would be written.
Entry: 8.33
